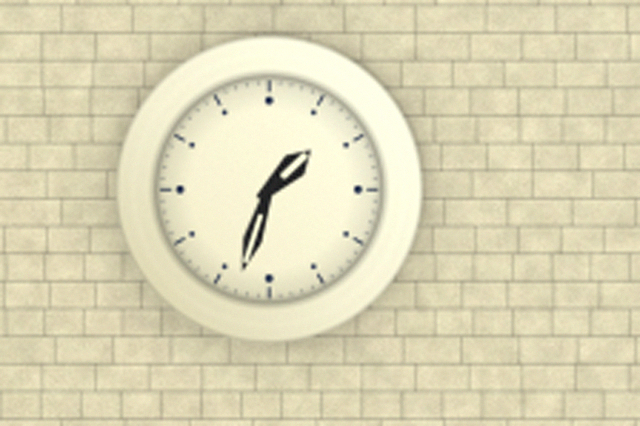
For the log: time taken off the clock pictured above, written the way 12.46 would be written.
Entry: 1.33
